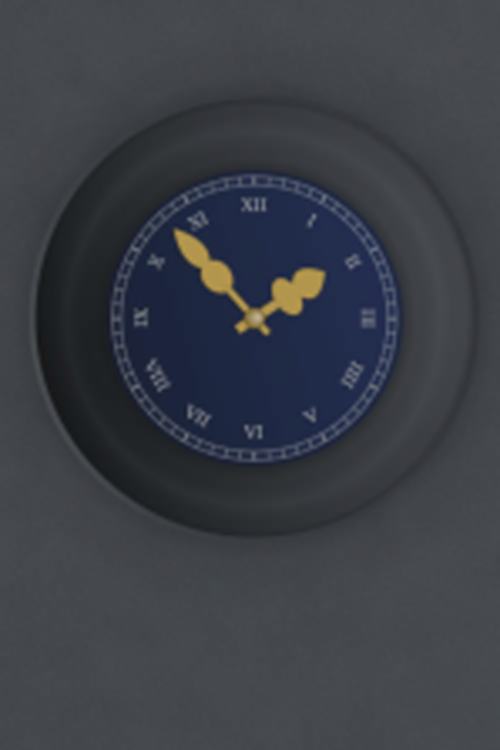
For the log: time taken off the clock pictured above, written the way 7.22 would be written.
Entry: 1.53
